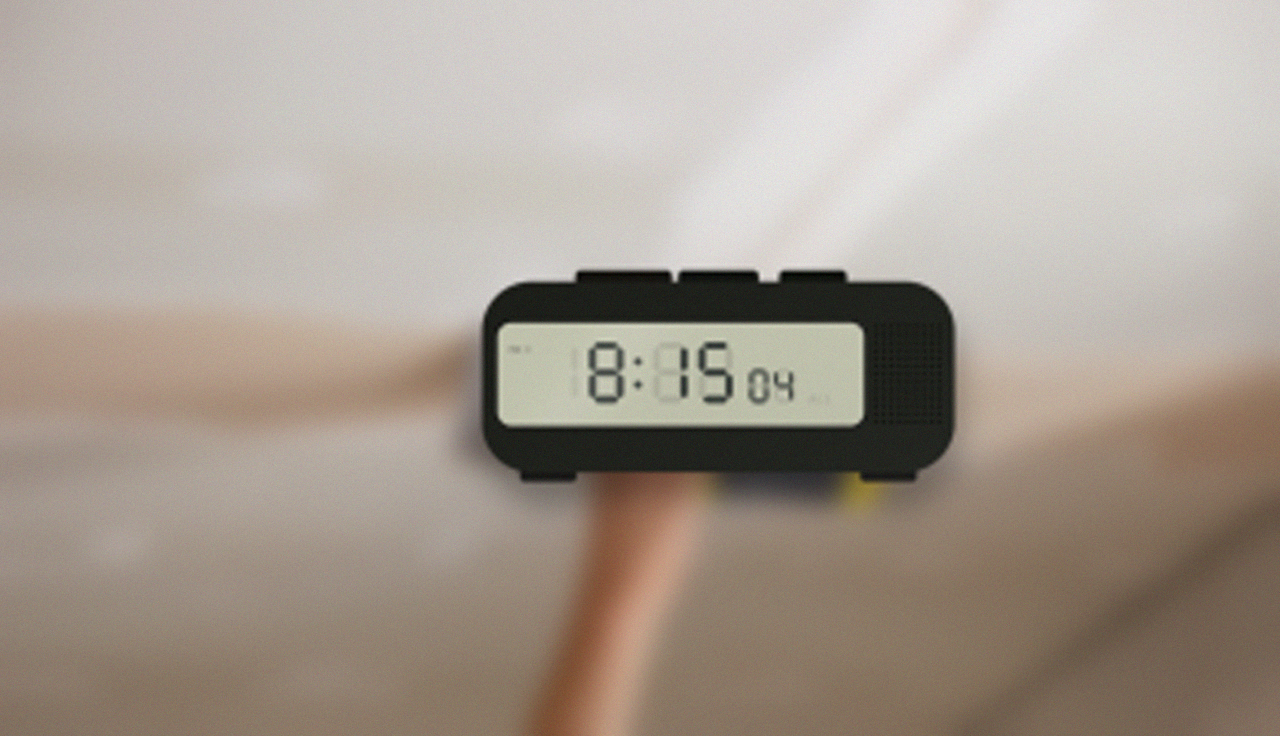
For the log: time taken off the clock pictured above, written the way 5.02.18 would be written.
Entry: 8.15.04
